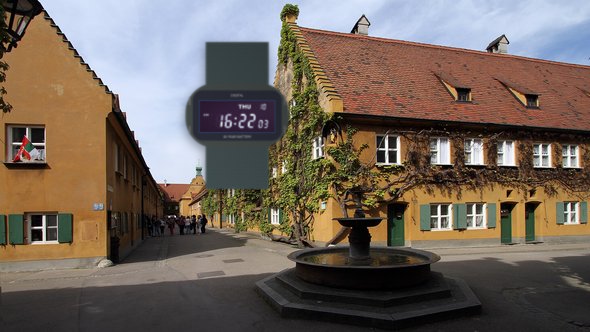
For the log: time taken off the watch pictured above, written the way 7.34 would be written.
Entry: 16.22
